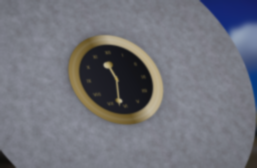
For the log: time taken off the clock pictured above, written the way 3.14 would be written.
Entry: 11.32
